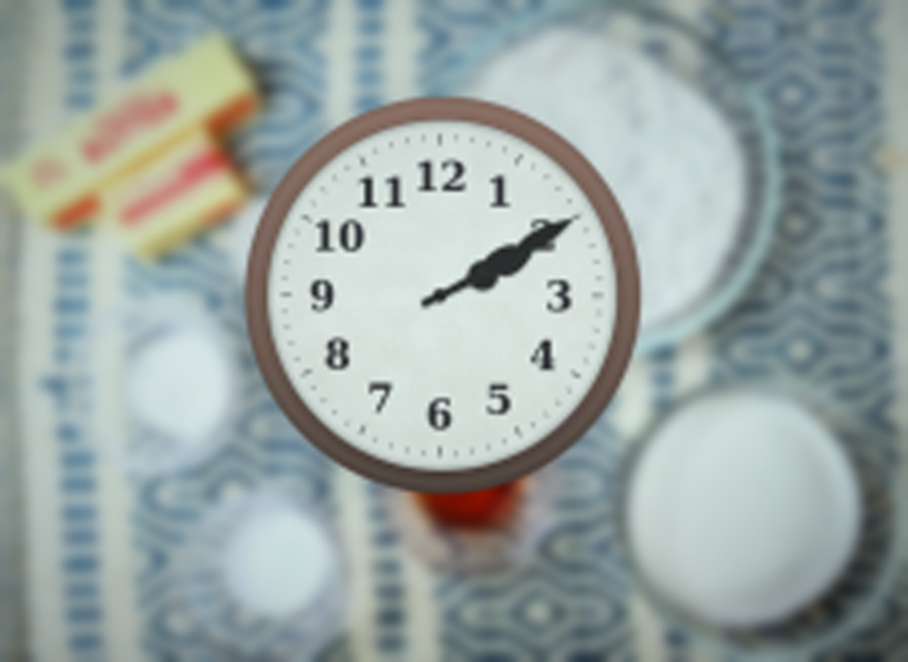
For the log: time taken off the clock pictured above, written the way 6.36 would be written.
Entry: 2.10
